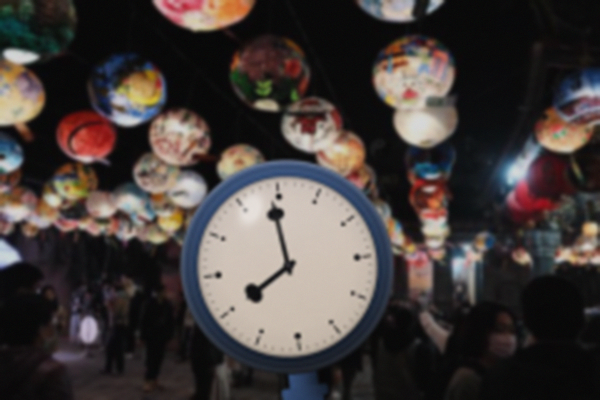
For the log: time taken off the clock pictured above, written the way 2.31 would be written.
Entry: 7.59
